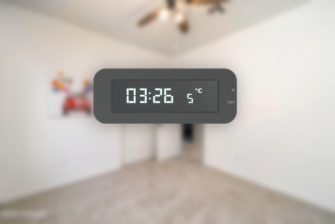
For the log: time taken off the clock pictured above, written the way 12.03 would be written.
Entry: 3.26
